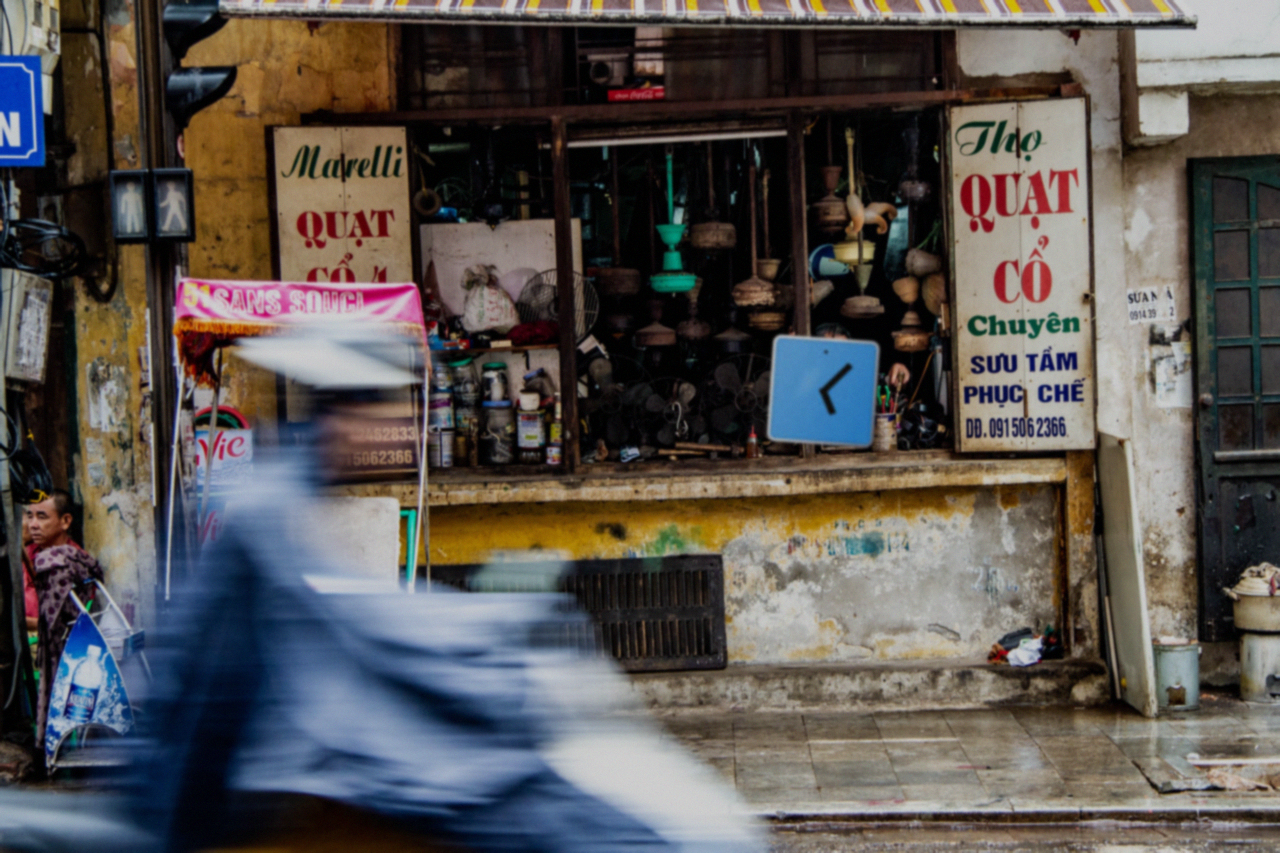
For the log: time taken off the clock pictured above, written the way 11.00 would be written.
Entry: 5.07
